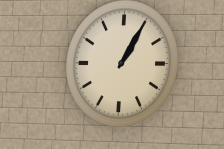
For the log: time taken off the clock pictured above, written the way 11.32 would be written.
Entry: 1.05
